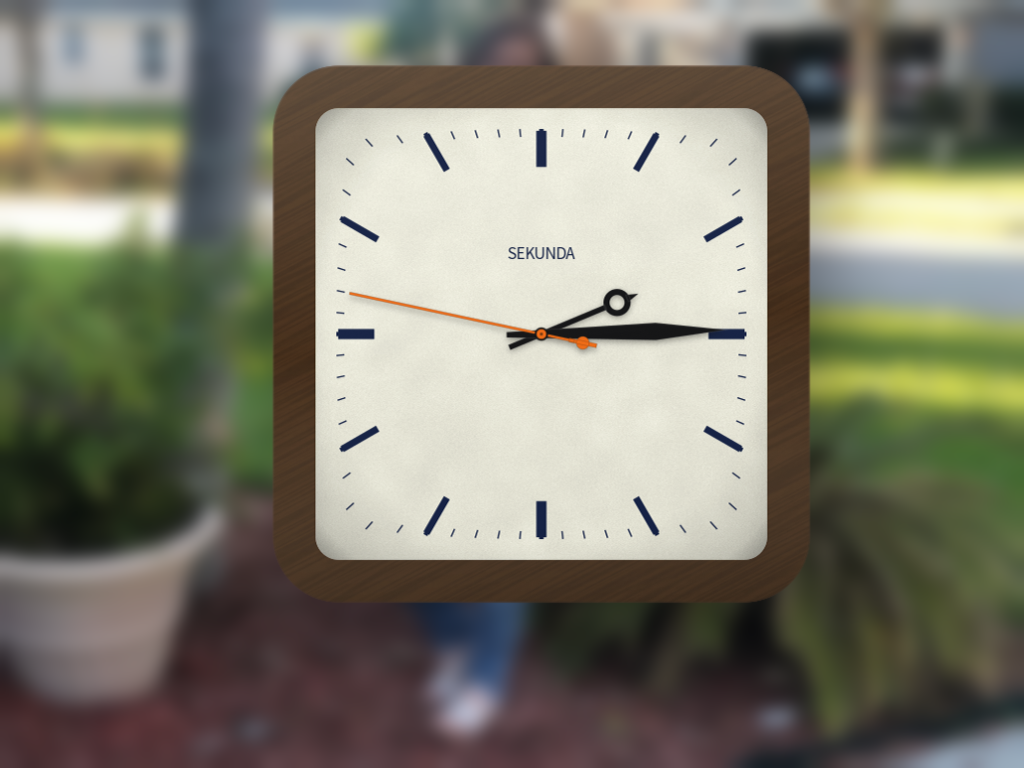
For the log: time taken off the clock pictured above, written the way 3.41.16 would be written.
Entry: 2.14.47
